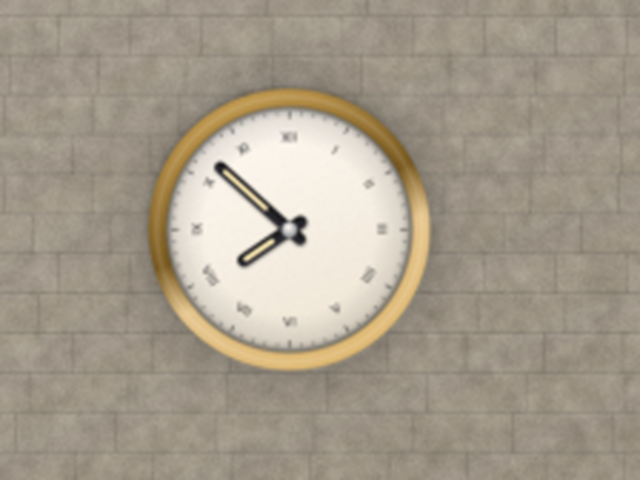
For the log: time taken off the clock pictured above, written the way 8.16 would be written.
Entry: 7.52
